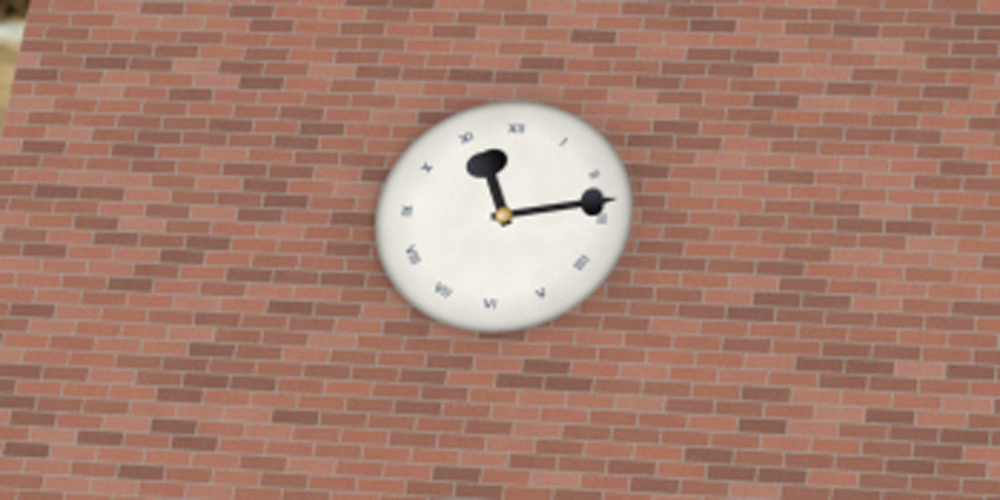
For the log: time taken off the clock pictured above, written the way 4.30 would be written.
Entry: 11.13
